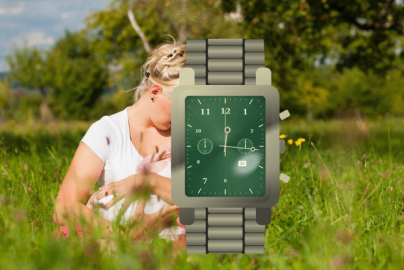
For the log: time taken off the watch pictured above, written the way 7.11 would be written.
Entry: 12.16
